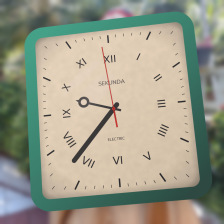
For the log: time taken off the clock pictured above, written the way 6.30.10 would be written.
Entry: 9.36.59
